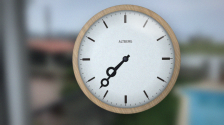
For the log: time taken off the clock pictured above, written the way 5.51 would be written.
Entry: 7.37
